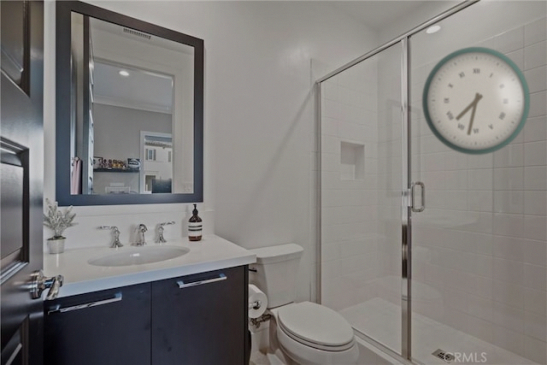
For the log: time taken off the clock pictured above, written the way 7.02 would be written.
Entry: 7.32
